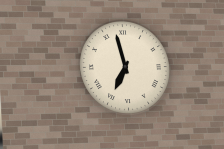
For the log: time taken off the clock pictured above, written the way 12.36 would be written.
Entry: 6.58
